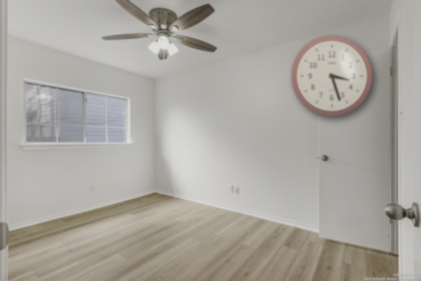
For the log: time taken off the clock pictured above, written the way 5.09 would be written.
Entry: 3.27
